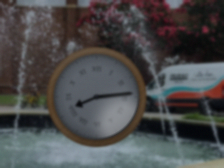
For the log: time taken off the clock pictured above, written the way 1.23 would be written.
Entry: 8.14
